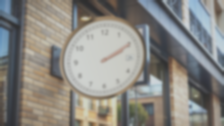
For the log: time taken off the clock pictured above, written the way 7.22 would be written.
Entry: 2.10
